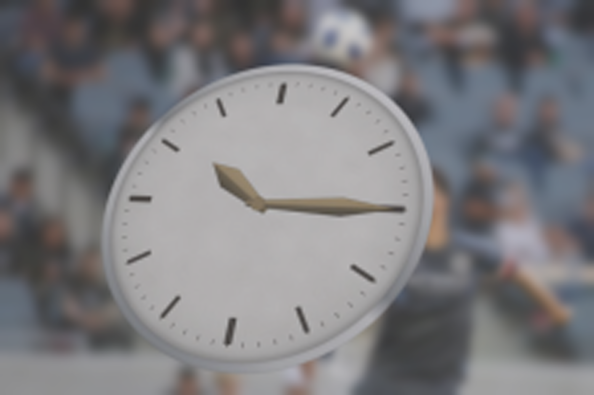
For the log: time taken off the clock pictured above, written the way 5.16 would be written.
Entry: 10.15
